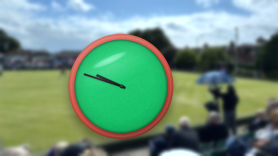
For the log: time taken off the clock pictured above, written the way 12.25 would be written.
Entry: 9.48
